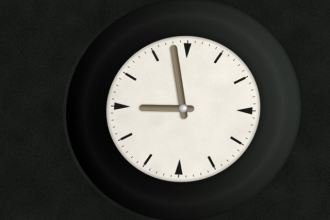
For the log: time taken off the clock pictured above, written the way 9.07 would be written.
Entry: 8.58
